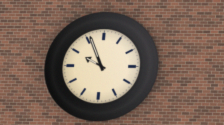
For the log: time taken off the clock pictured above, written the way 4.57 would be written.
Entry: 9.56
